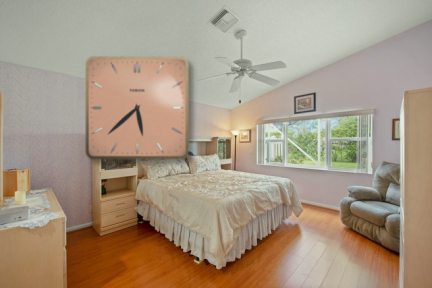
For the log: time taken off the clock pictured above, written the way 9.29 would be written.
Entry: 5.38
